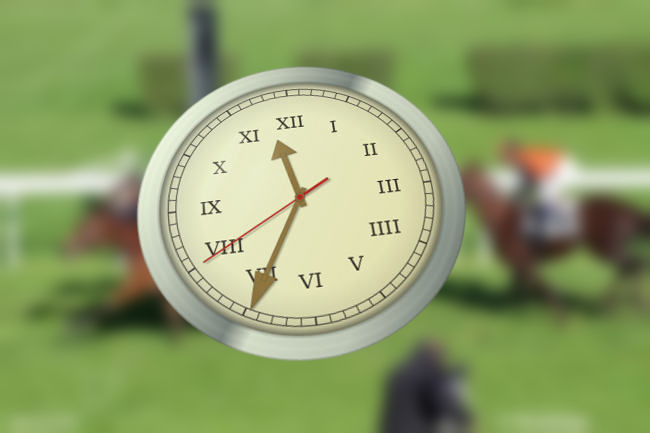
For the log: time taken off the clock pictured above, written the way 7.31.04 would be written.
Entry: 11.34.40
